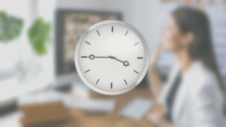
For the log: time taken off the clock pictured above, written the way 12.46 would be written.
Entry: 3.45
